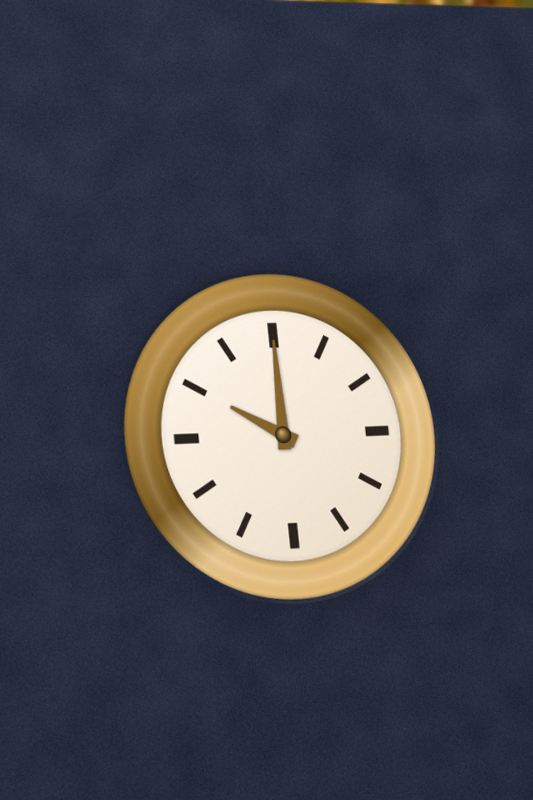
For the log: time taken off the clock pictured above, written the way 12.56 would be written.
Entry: 10.00
